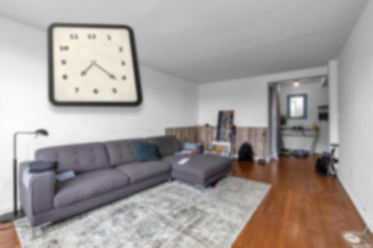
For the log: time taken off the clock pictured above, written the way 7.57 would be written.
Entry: 7.22
